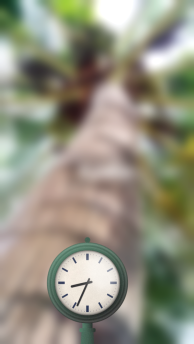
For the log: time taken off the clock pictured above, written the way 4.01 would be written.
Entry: 8.34
